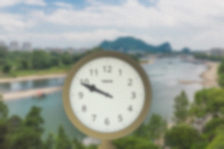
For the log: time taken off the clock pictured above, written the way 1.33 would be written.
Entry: 9.49
